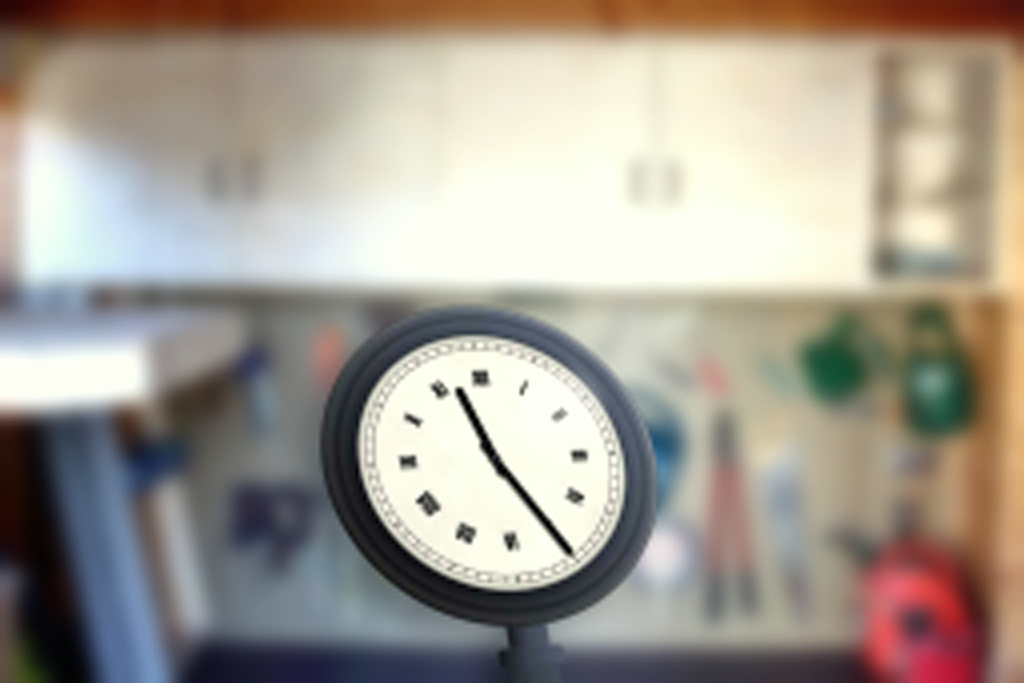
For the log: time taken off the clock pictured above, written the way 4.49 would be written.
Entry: 11.25
